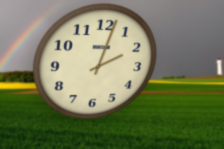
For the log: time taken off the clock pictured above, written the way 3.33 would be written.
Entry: 2.02
